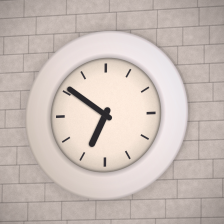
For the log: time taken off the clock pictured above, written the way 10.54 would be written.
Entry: 6.51
